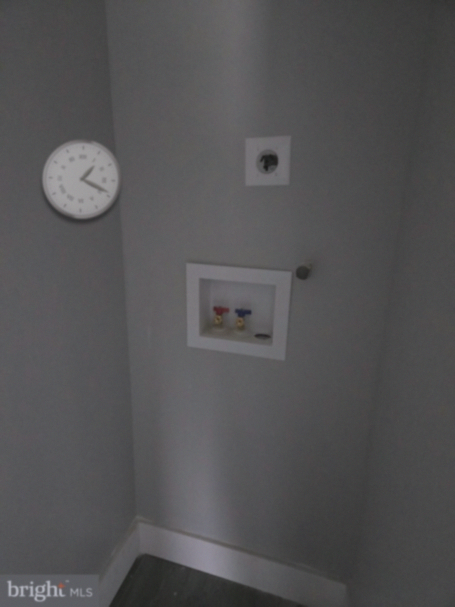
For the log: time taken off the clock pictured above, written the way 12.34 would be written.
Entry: 1.19
